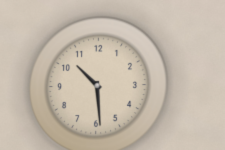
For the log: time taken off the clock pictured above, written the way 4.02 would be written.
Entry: 10.29
